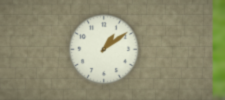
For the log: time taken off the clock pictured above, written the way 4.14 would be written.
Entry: 1.09
